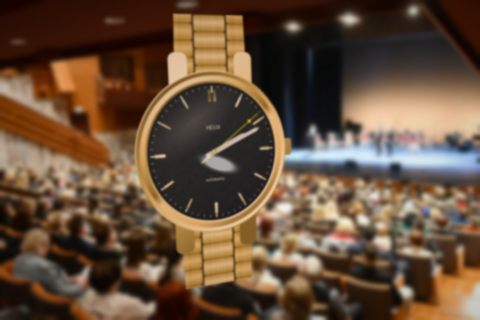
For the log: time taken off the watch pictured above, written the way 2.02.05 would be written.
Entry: 2.11.09
